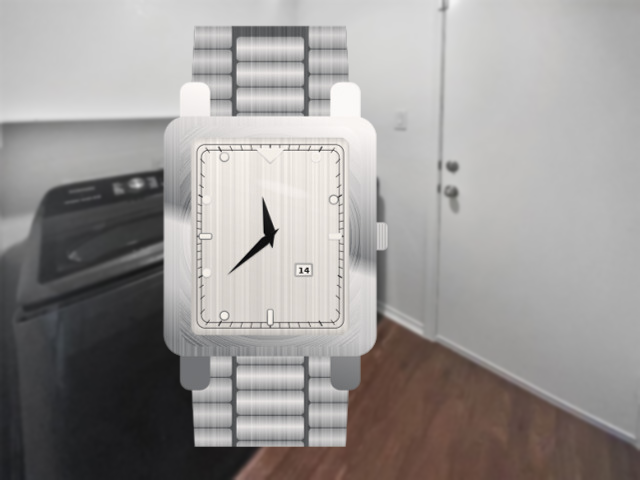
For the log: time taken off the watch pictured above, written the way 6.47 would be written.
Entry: 11.38
